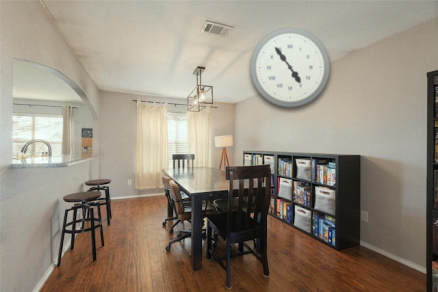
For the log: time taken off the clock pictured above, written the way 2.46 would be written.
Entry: 4.54
